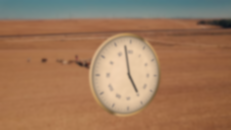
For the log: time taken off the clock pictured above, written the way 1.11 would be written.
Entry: 4.58
